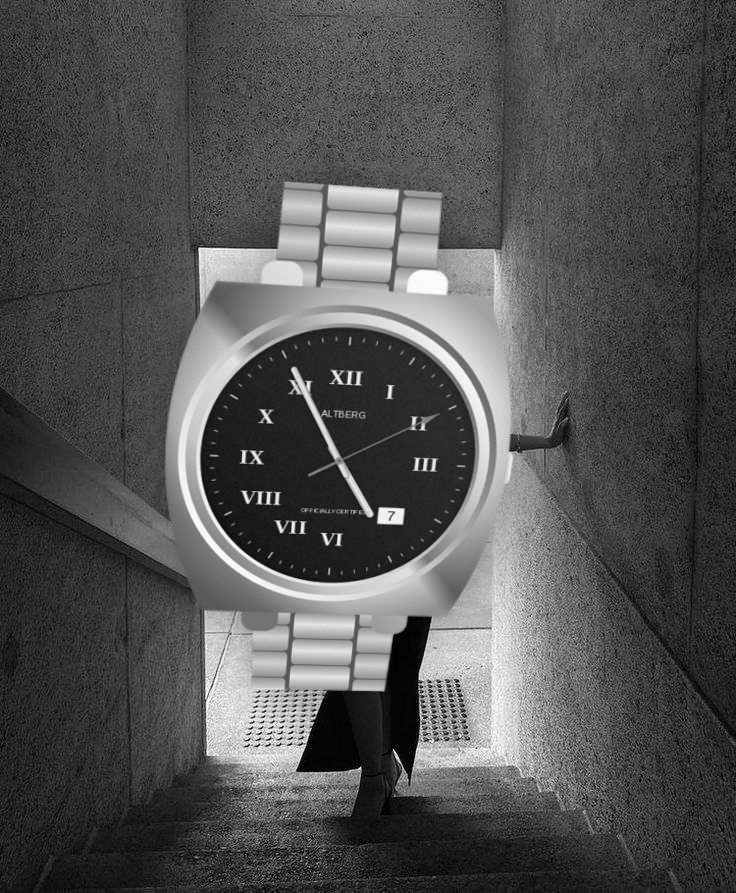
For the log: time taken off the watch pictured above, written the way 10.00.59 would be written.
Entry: 4.55.10
